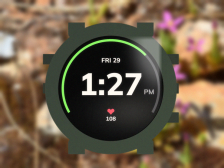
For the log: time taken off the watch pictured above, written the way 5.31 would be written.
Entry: 1.27
